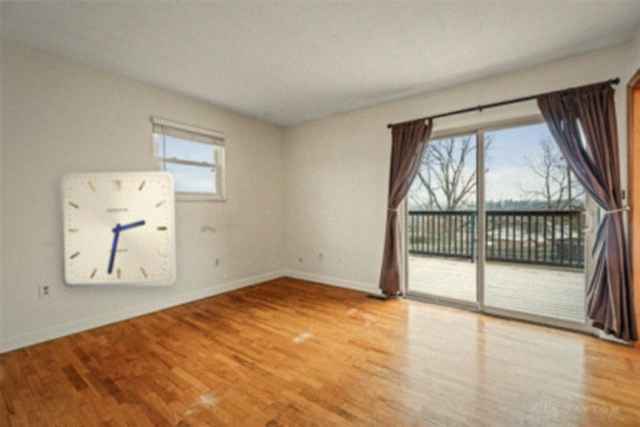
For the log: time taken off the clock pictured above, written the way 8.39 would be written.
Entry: 2.32
